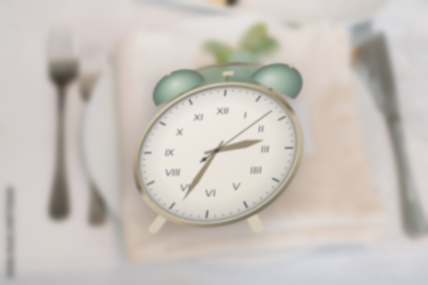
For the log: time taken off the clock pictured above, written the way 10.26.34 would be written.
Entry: 2.34.08
